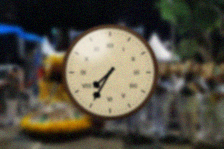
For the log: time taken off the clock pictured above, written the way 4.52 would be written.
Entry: 7.35
